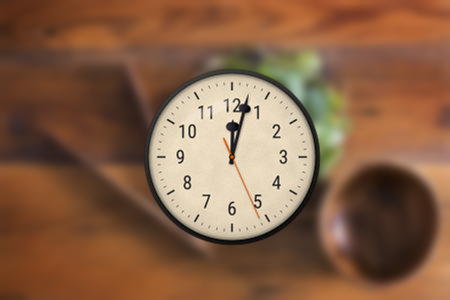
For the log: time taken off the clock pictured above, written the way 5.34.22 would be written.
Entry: 12.02.26
